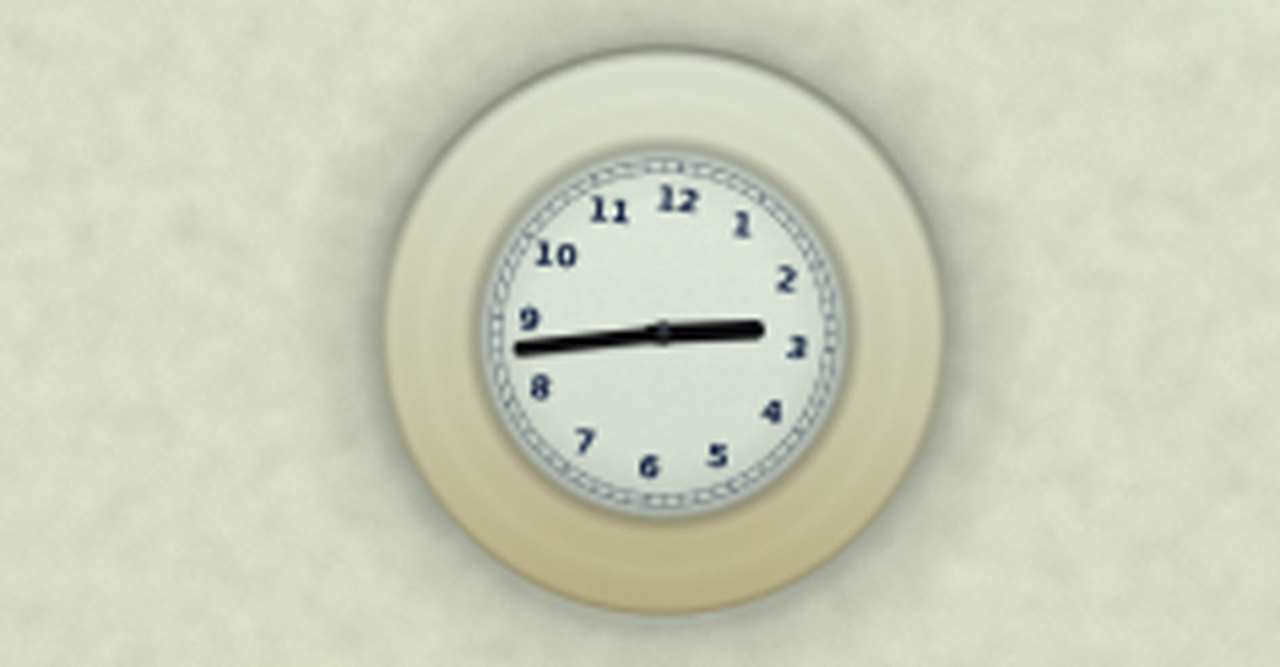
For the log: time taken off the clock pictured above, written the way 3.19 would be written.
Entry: 2.43
